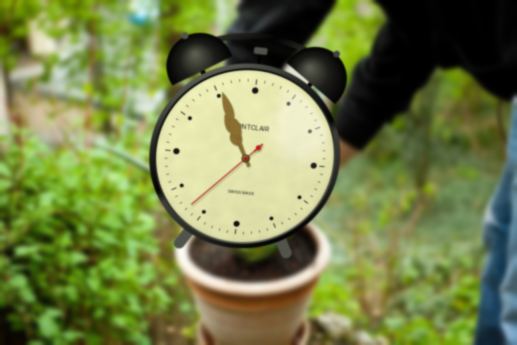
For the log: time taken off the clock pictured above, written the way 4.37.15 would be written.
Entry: 10.55.37
